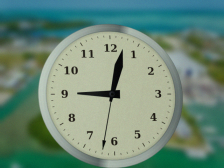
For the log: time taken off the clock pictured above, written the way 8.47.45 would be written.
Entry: 9.02.32
